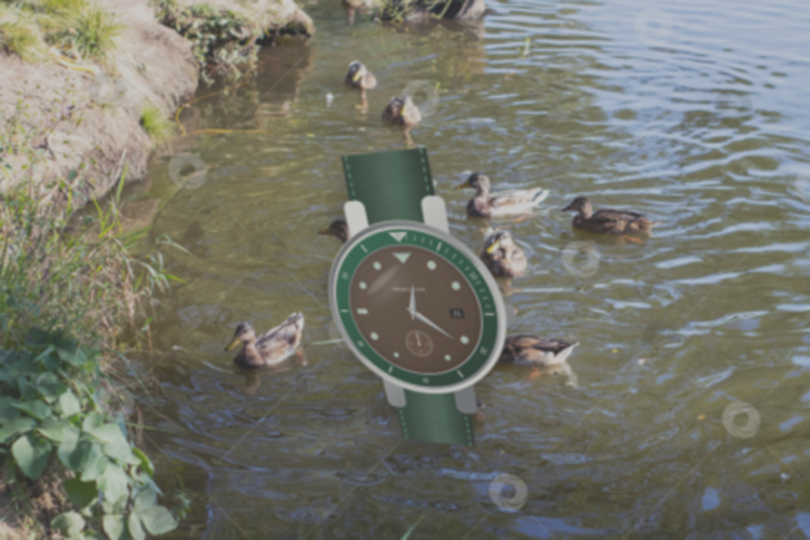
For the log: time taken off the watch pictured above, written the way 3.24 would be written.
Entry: 12.21
